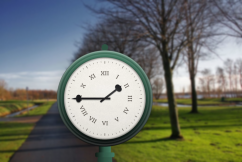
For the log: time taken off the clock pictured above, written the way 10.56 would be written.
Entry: 1.45
